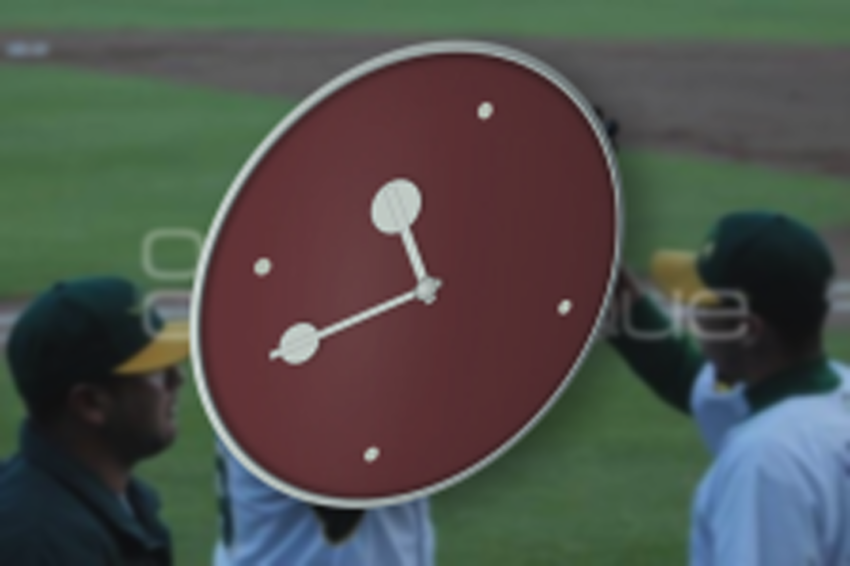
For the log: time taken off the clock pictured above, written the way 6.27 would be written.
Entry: 10.40
